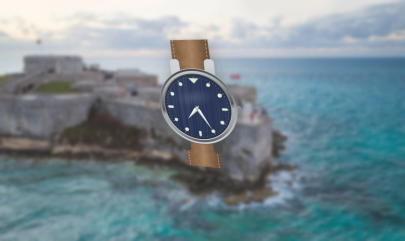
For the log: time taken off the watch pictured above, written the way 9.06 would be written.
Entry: 7.25
